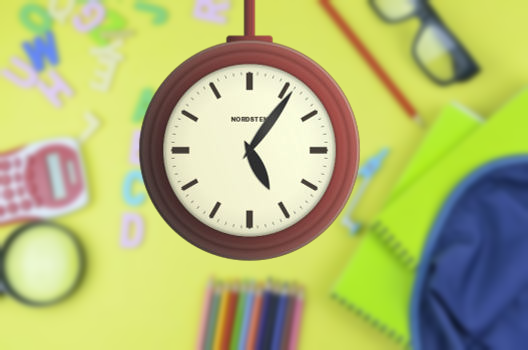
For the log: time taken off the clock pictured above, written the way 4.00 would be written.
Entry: 5.06
